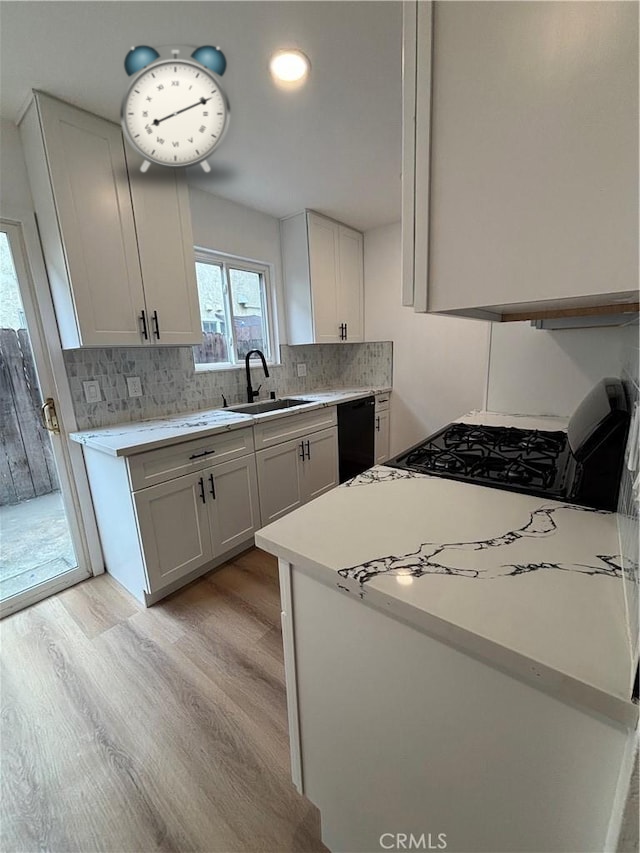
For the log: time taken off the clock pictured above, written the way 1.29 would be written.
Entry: 8.11
